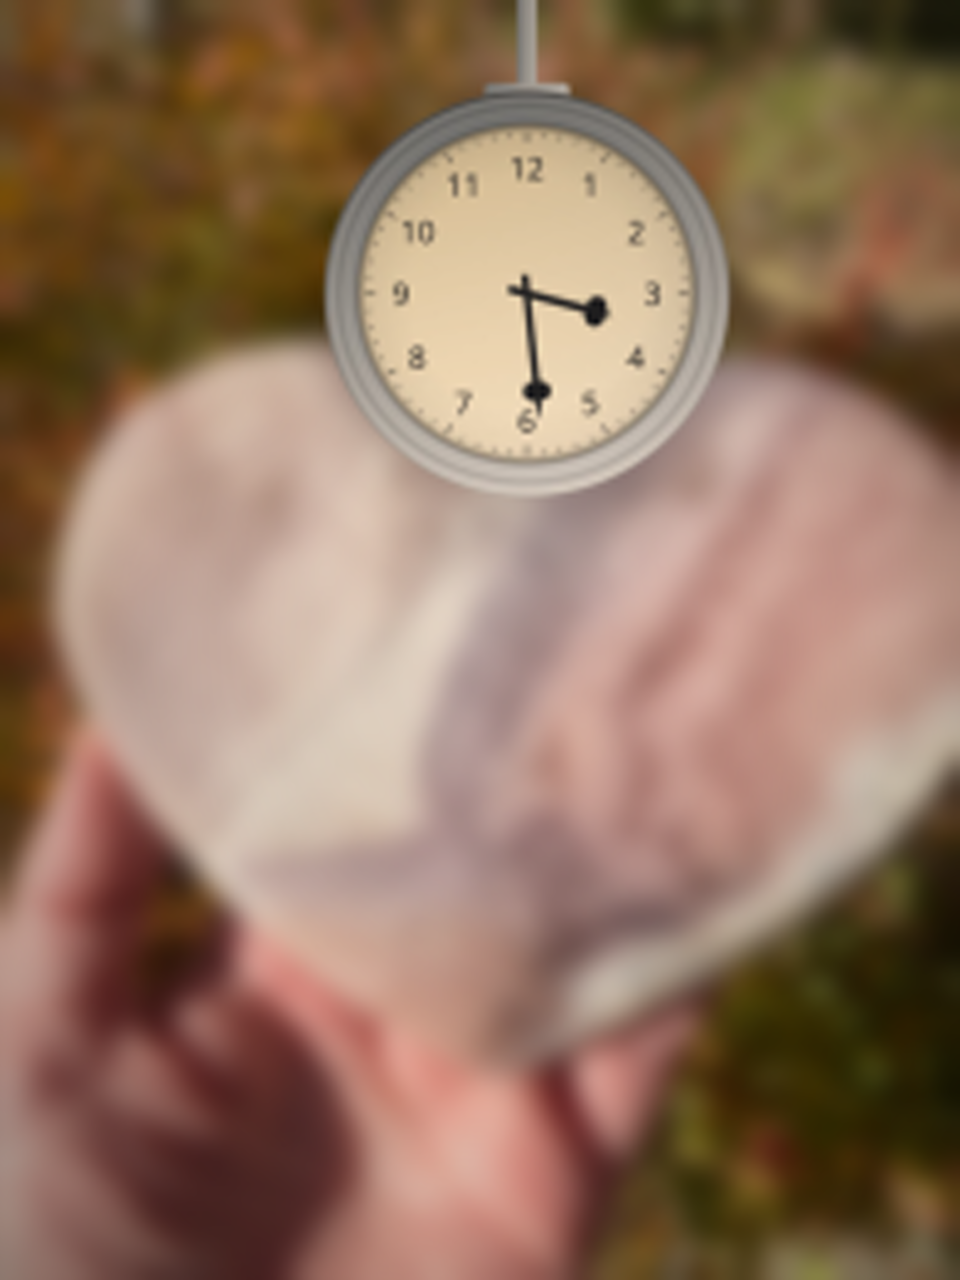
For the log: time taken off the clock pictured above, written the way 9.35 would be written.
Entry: 3.29
